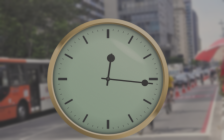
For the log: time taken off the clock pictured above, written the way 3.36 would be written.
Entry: 12.16
